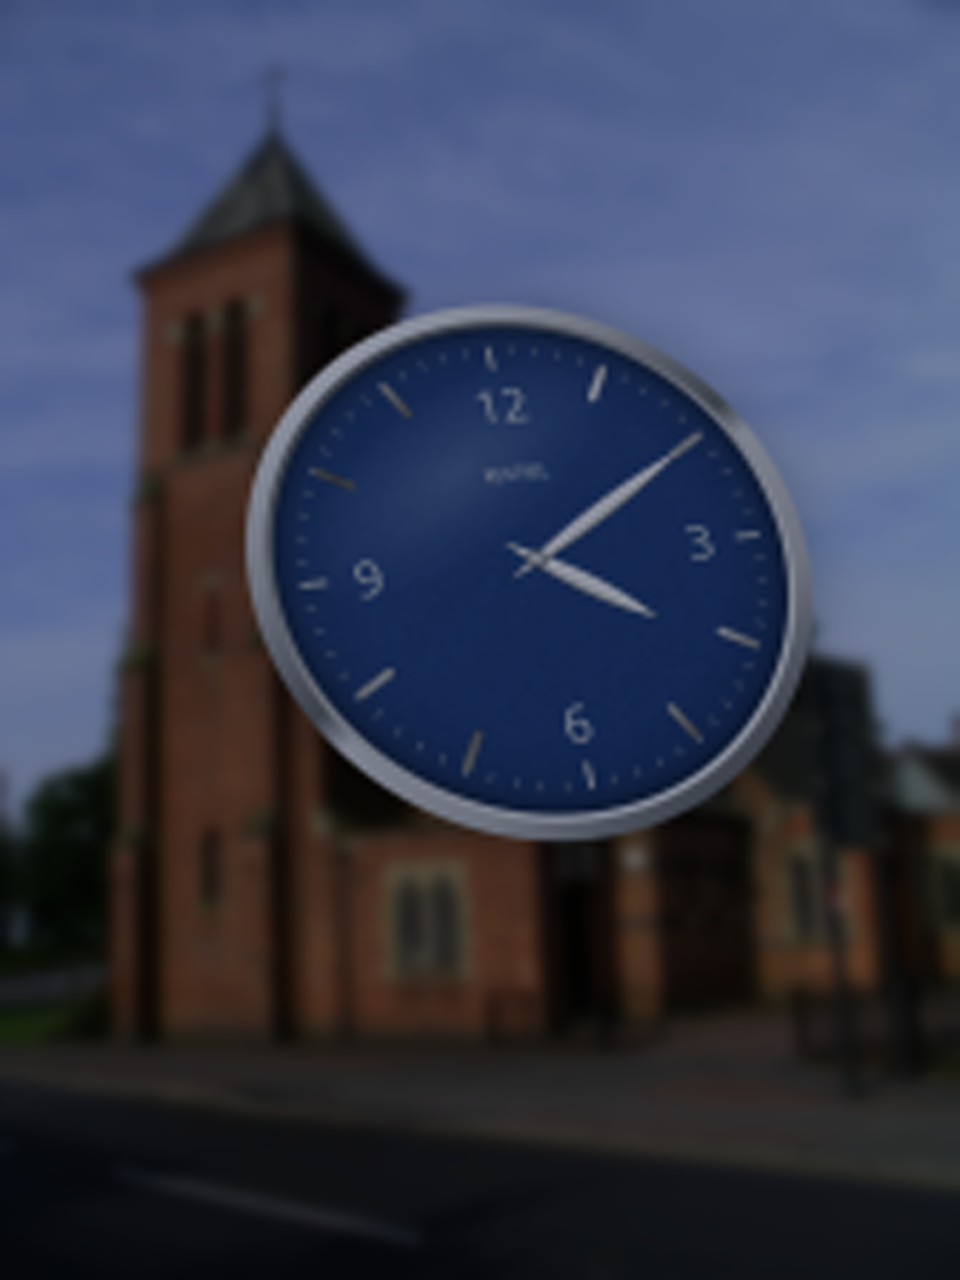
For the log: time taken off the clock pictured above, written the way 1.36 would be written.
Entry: 4.10
